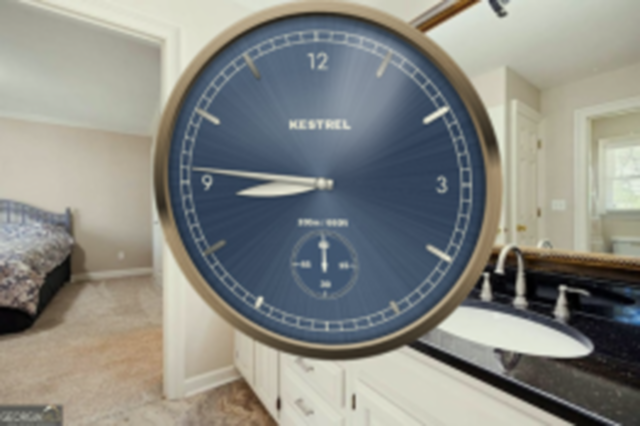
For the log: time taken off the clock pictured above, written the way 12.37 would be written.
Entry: 8.46
